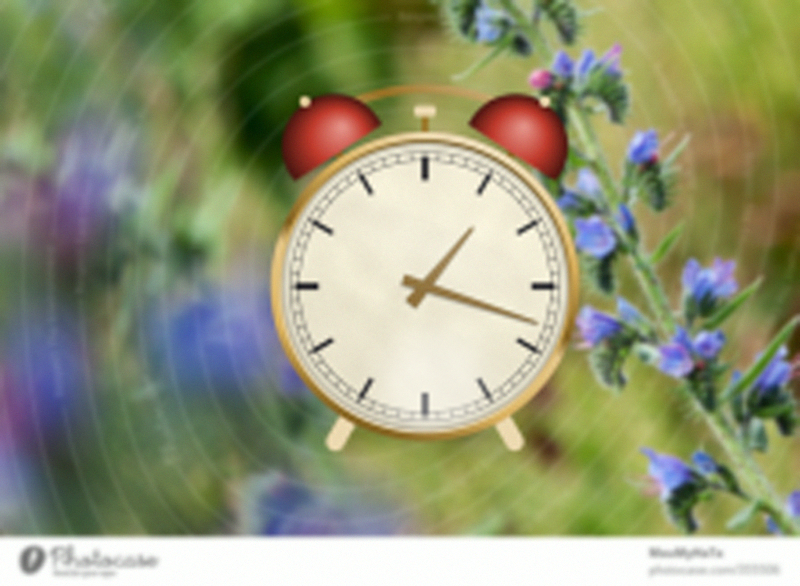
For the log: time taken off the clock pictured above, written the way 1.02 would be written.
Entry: 1.18
